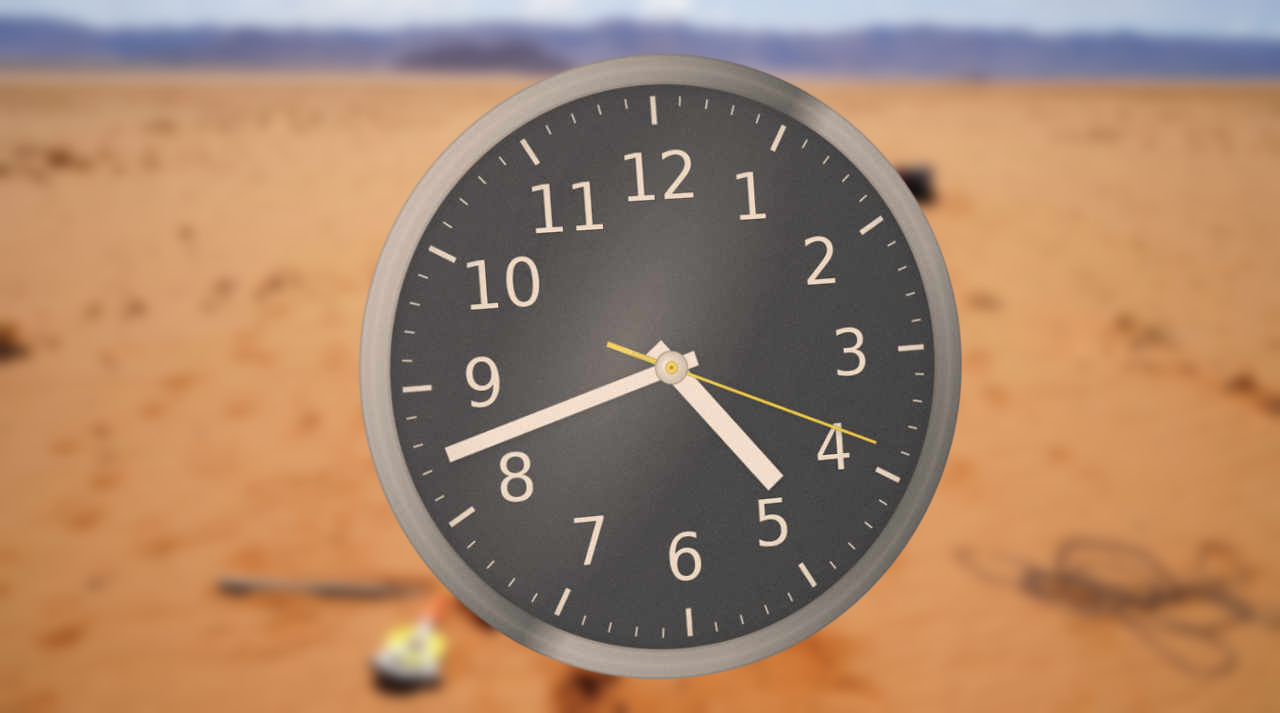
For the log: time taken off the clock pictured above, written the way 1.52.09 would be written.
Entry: 4.42.19
